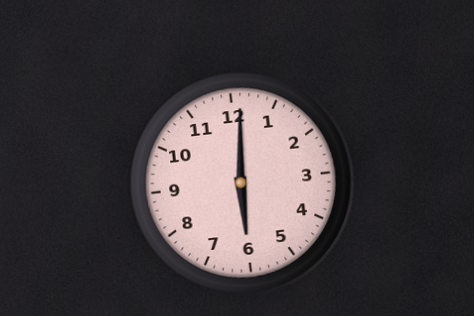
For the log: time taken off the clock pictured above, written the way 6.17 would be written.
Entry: 6.01
